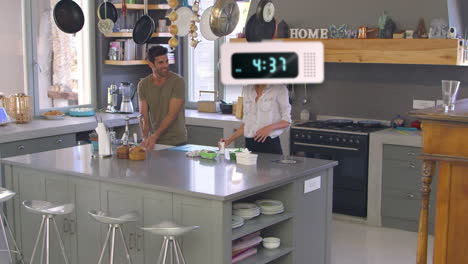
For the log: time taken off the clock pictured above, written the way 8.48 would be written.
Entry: 4.37
